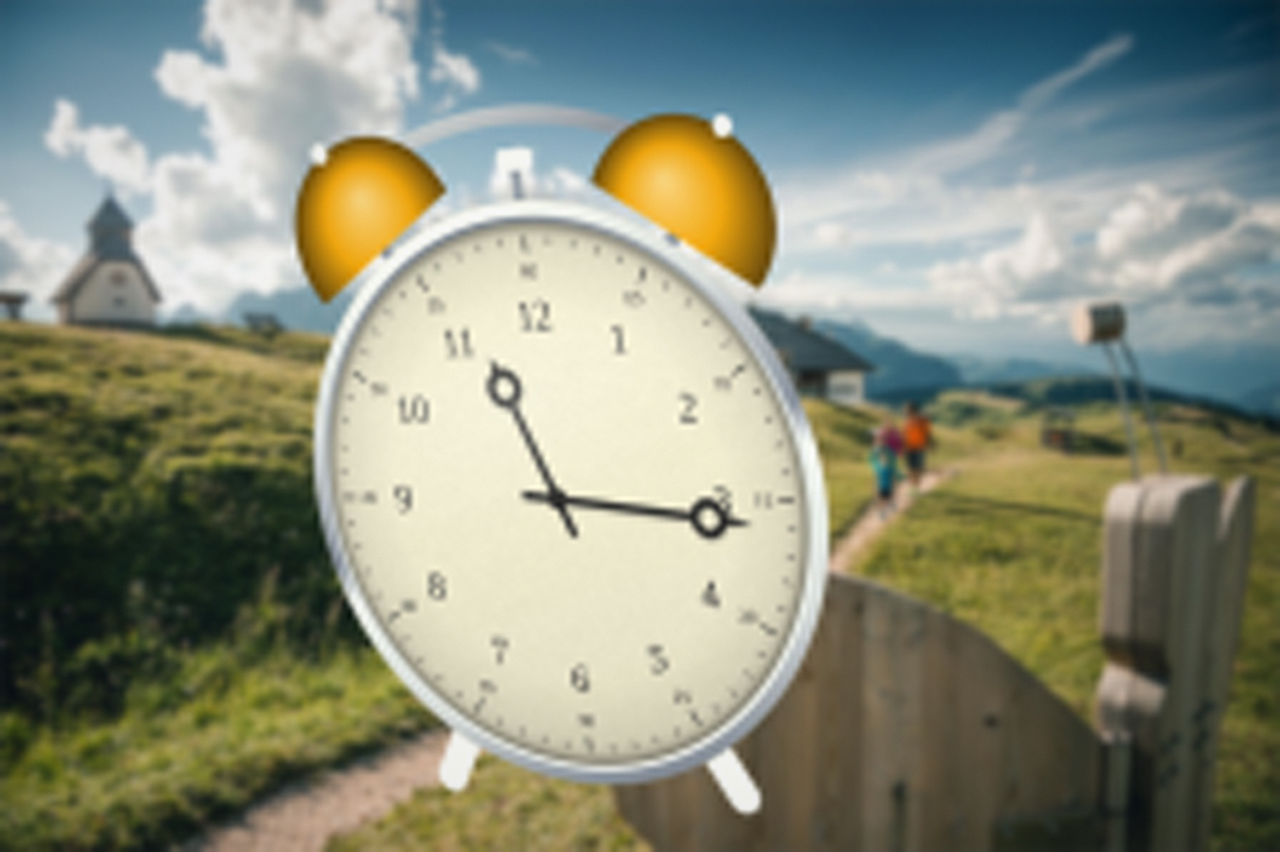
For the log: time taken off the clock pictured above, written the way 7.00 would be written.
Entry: 11.16
